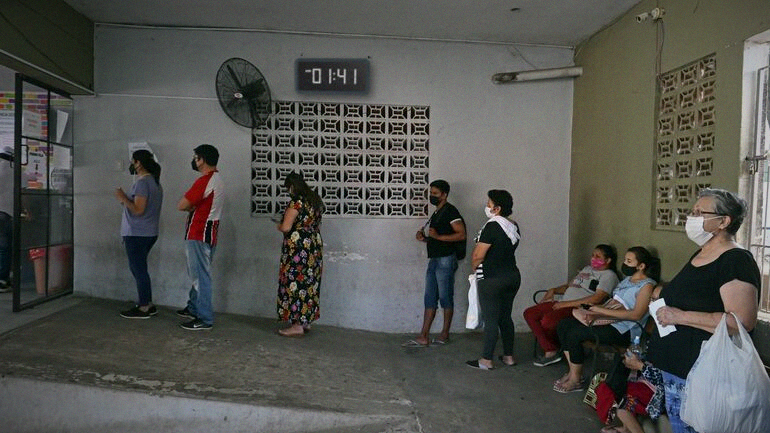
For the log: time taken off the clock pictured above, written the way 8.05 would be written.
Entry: 1.41
